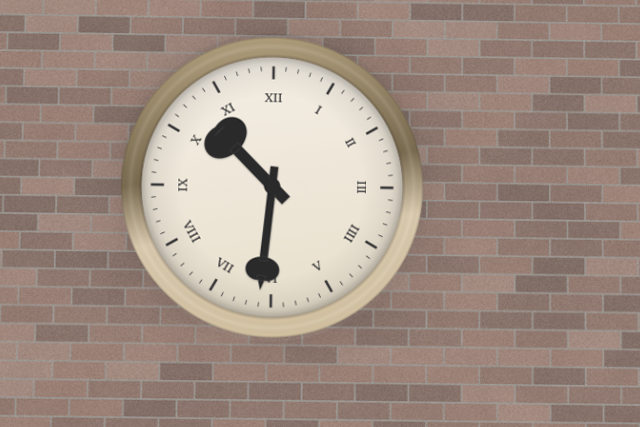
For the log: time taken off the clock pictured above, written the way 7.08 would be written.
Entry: 10.31
